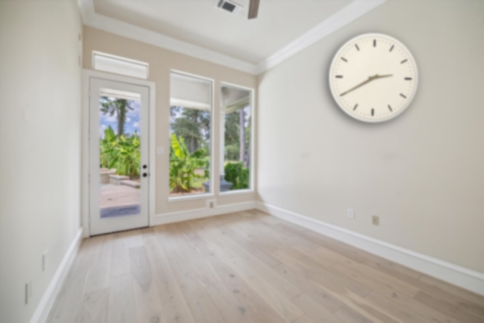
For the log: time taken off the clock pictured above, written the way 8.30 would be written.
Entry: 2.40
